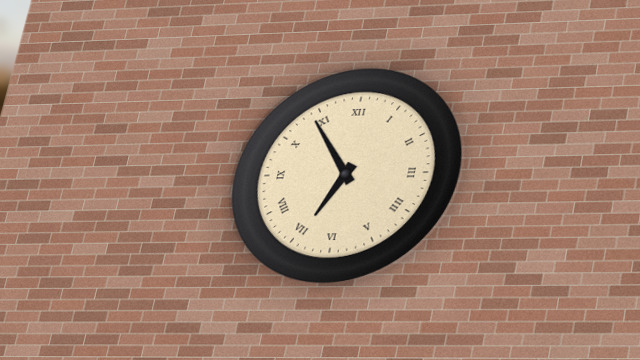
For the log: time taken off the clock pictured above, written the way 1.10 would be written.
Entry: 6.54
